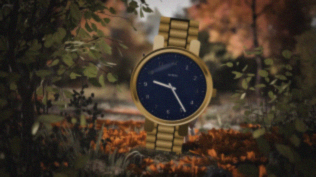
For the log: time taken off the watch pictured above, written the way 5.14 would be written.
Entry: 9.24
